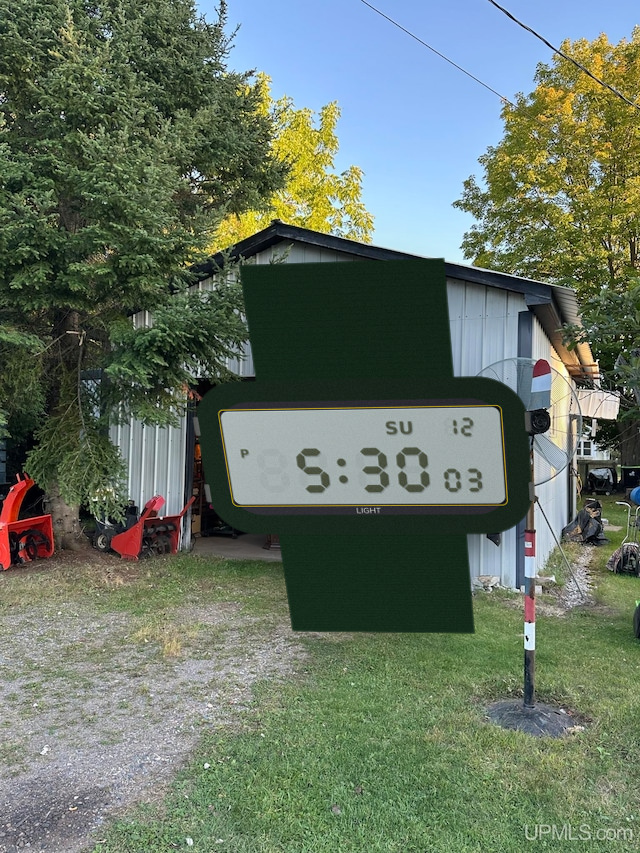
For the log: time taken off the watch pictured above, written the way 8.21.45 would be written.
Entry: 5.30.03
